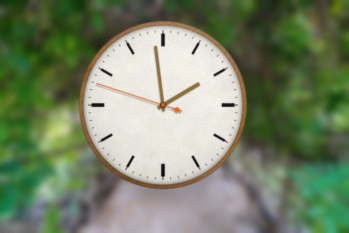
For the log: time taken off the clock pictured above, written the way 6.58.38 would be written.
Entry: 1.58.48
